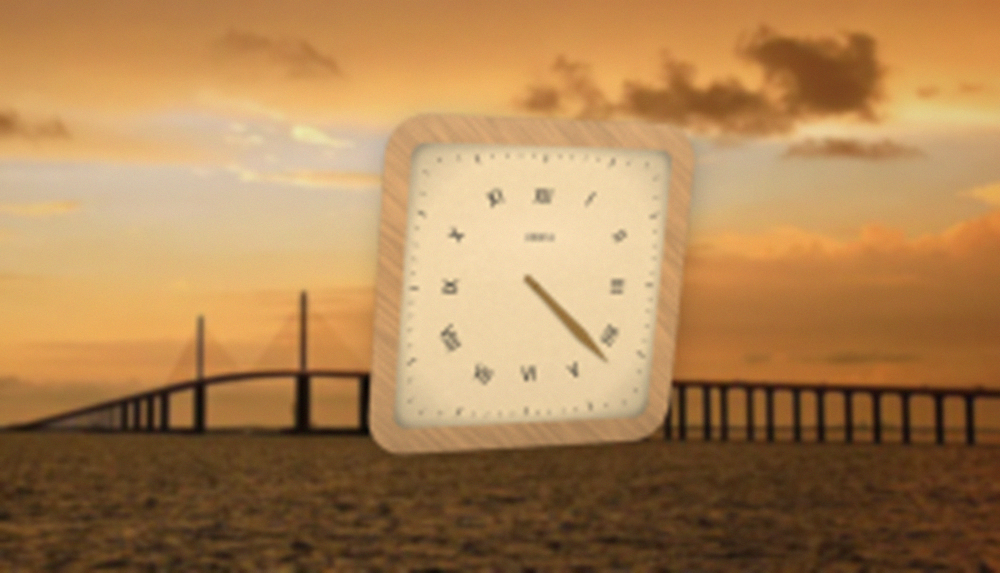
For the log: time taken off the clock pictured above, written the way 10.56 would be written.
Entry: 4.22
